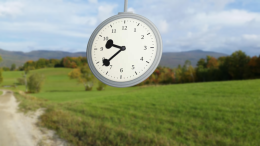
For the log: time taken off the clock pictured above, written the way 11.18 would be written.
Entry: 9.38
